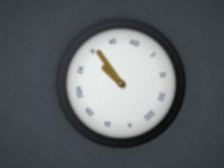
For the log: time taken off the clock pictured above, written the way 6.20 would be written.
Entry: 9.51
